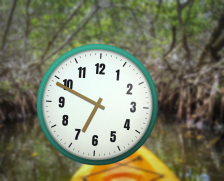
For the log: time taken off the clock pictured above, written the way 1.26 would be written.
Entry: 6.49
